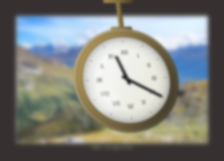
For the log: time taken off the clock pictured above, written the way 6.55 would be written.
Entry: 11.20
